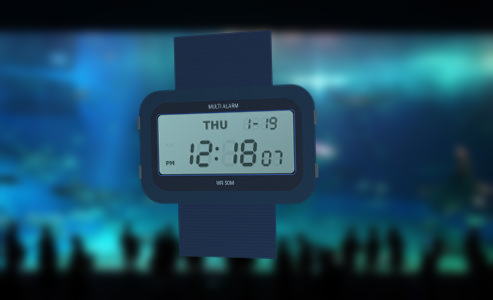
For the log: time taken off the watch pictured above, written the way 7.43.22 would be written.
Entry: 12.18.07
